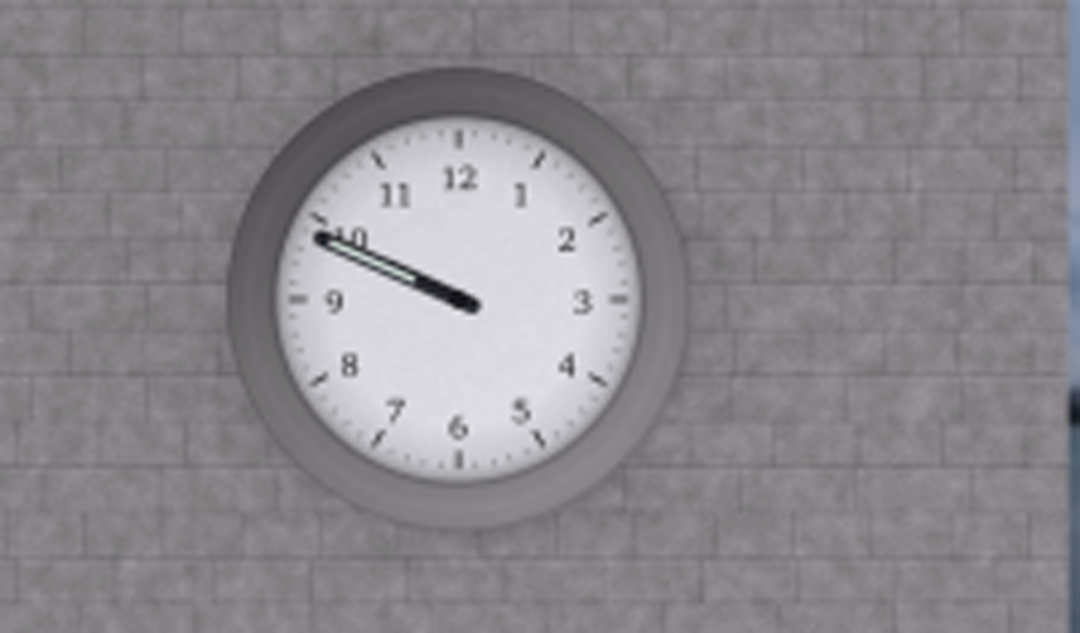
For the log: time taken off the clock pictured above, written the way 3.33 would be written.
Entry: 9.49
